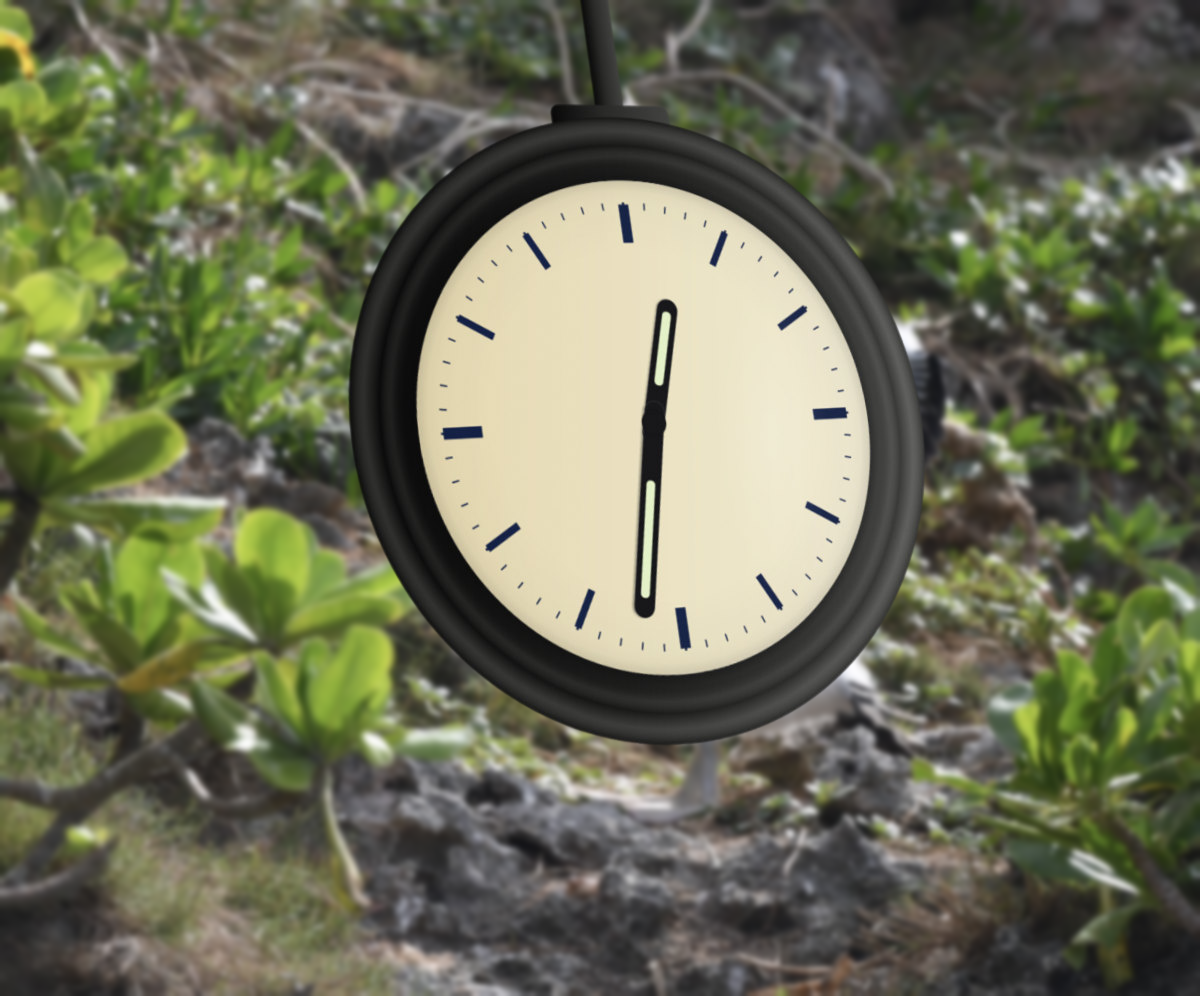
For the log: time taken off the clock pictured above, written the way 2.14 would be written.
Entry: 12.32
